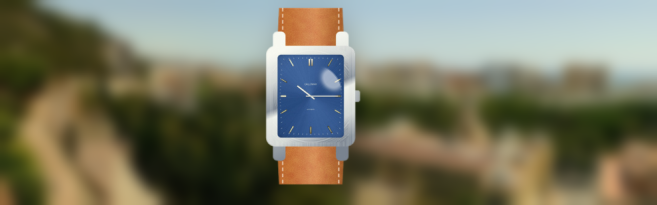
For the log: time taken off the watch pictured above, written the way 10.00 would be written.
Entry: 10.15
